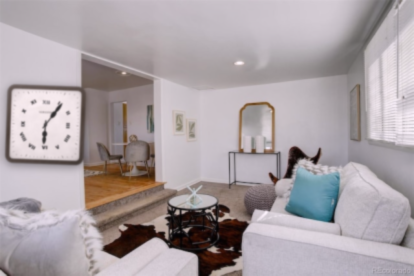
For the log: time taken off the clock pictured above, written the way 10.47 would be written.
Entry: 6.06
